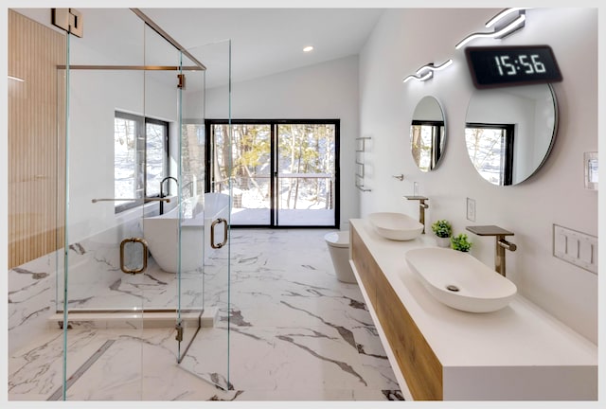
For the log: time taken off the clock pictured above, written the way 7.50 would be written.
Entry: 15.56
